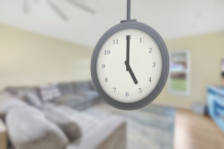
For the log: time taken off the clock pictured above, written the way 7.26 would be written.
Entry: 5.00
